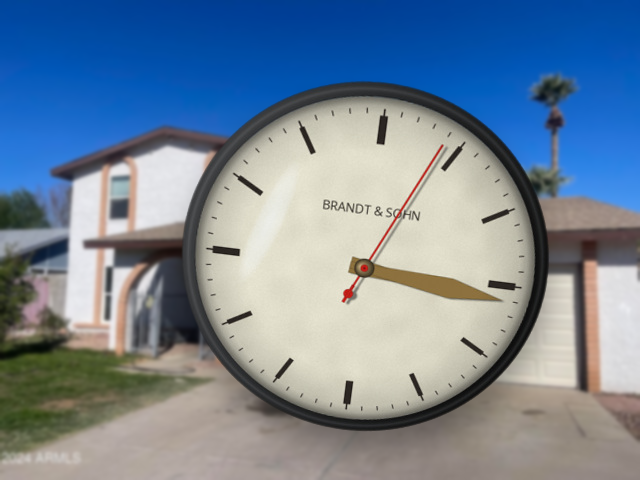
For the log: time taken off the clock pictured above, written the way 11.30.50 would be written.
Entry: 3.16.04
